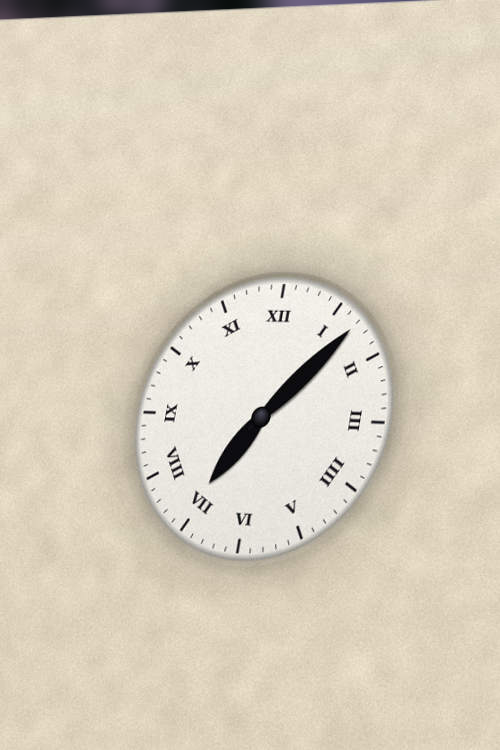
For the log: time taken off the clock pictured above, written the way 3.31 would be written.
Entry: 7.07
